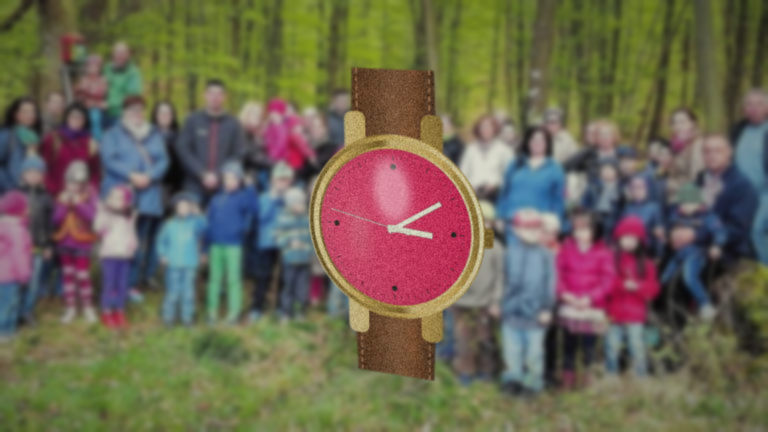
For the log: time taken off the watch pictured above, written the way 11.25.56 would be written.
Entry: 3.09.47
